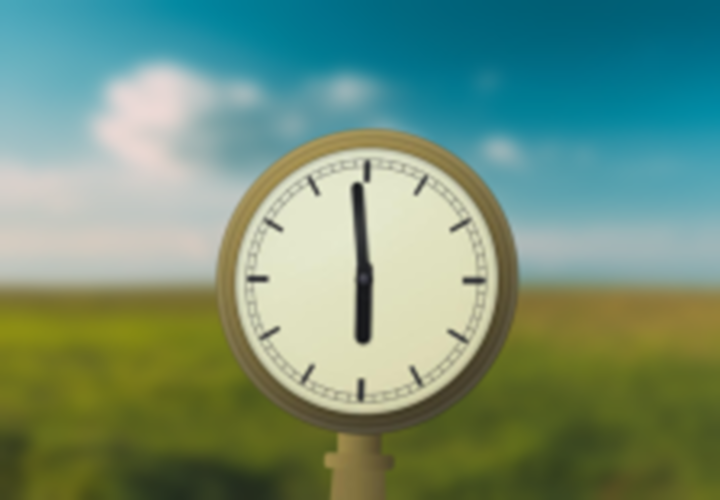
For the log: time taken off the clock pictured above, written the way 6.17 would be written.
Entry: 5.59
